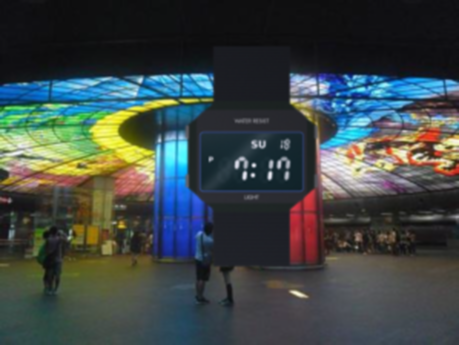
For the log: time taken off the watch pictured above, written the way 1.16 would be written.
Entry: 7.17
